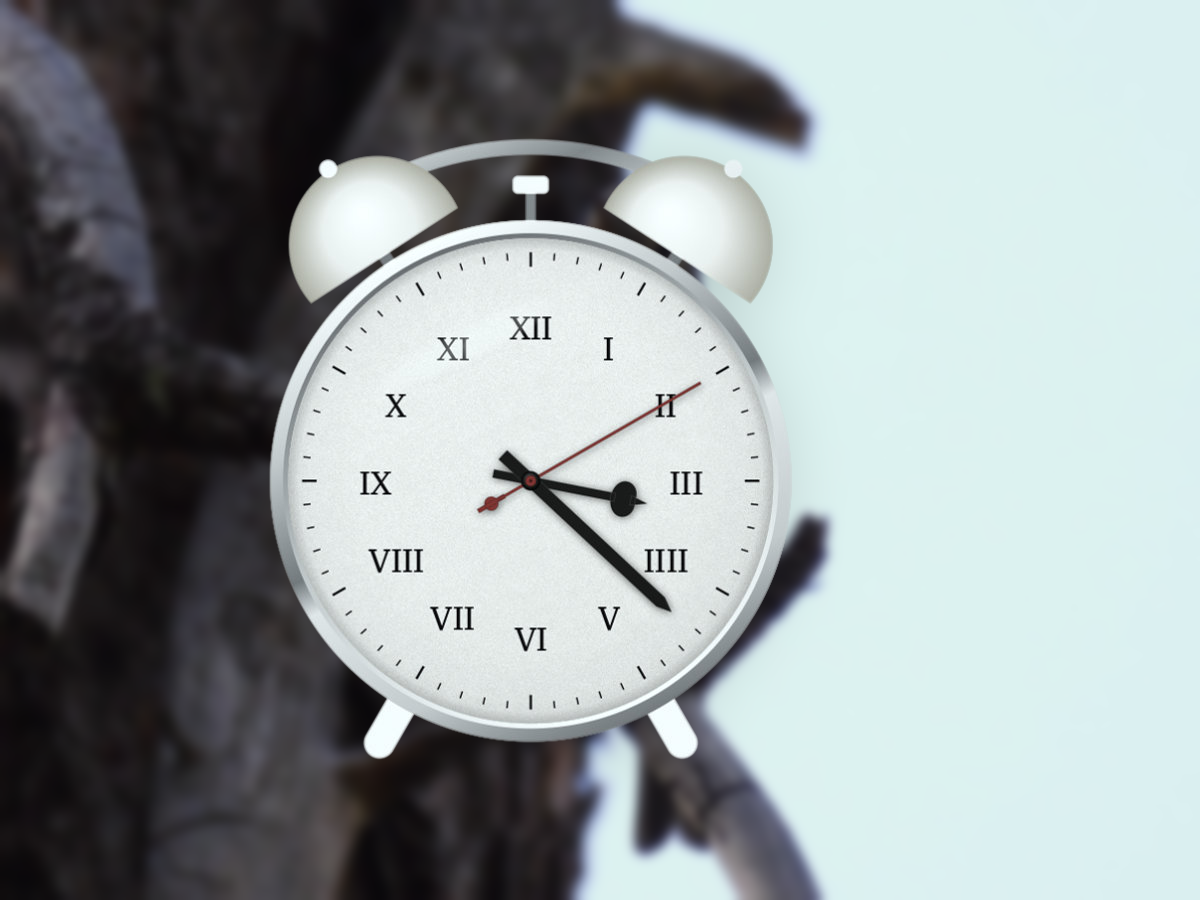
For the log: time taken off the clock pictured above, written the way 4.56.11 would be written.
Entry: 3.22.10
